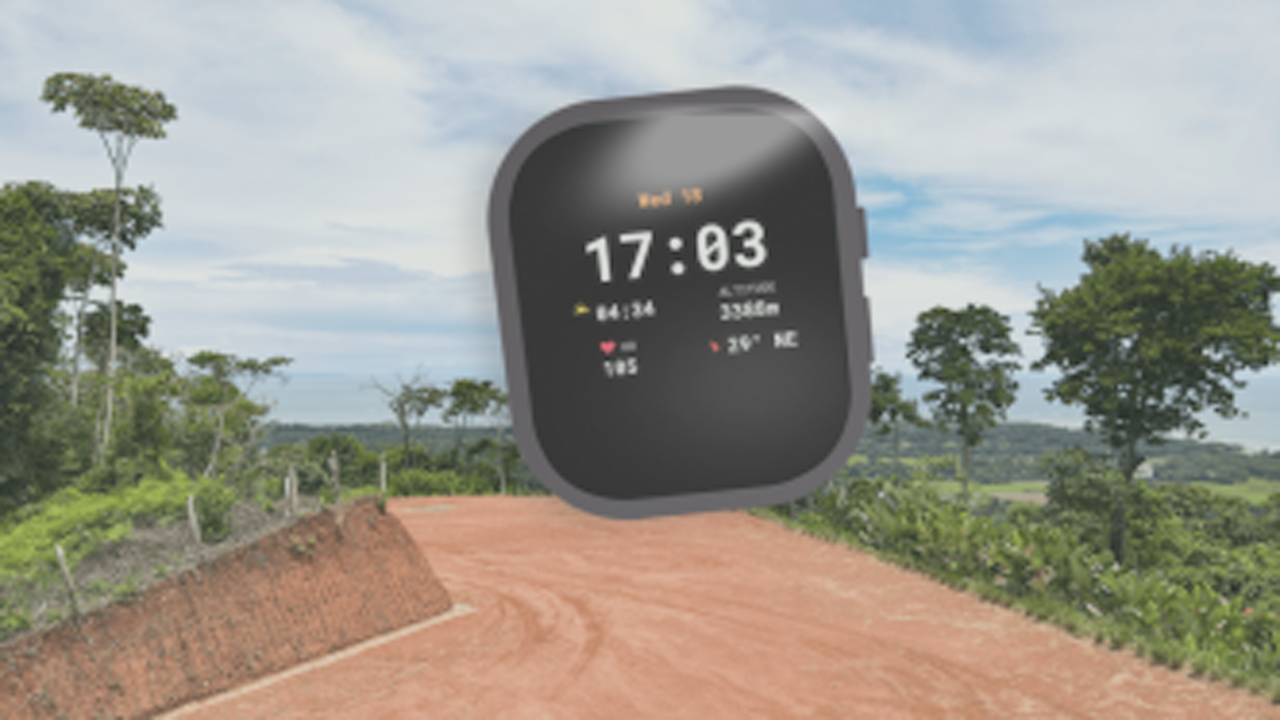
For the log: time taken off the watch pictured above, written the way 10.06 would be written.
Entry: 17.03
